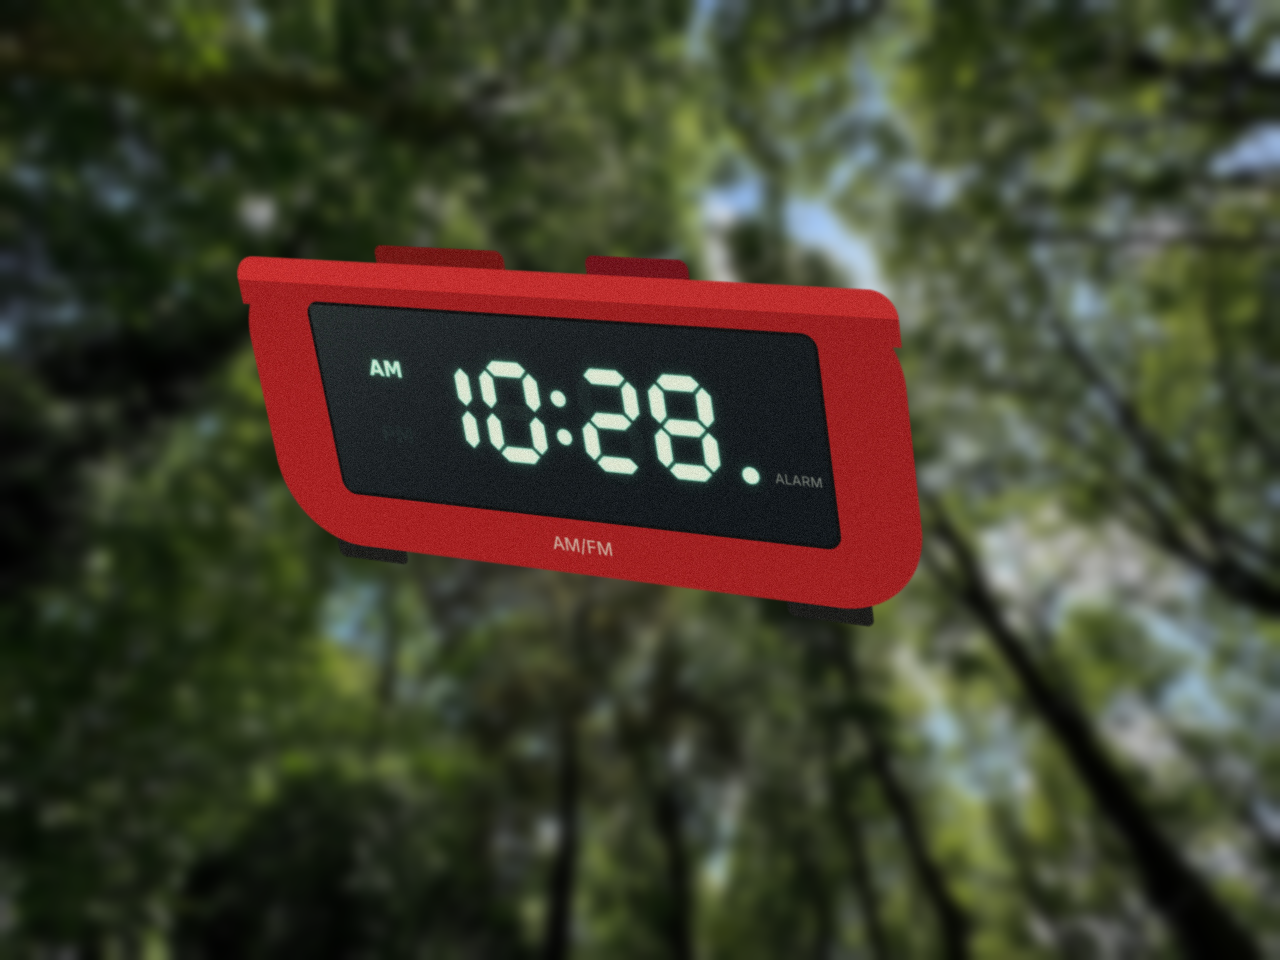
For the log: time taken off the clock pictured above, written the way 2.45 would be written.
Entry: 10.28
